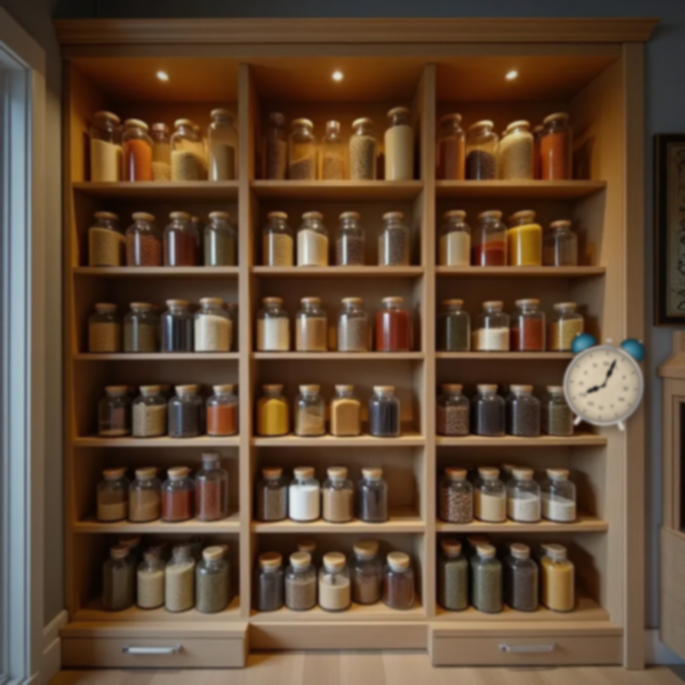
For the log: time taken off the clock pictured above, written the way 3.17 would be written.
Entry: 8.03
